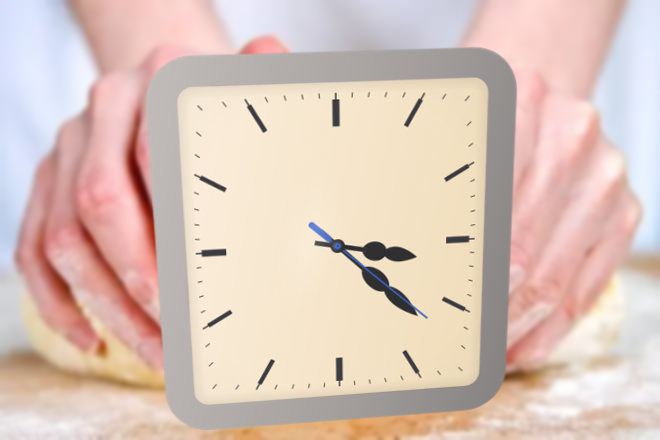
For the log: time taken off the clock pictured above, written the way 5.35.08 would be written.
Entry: 3.22.22
